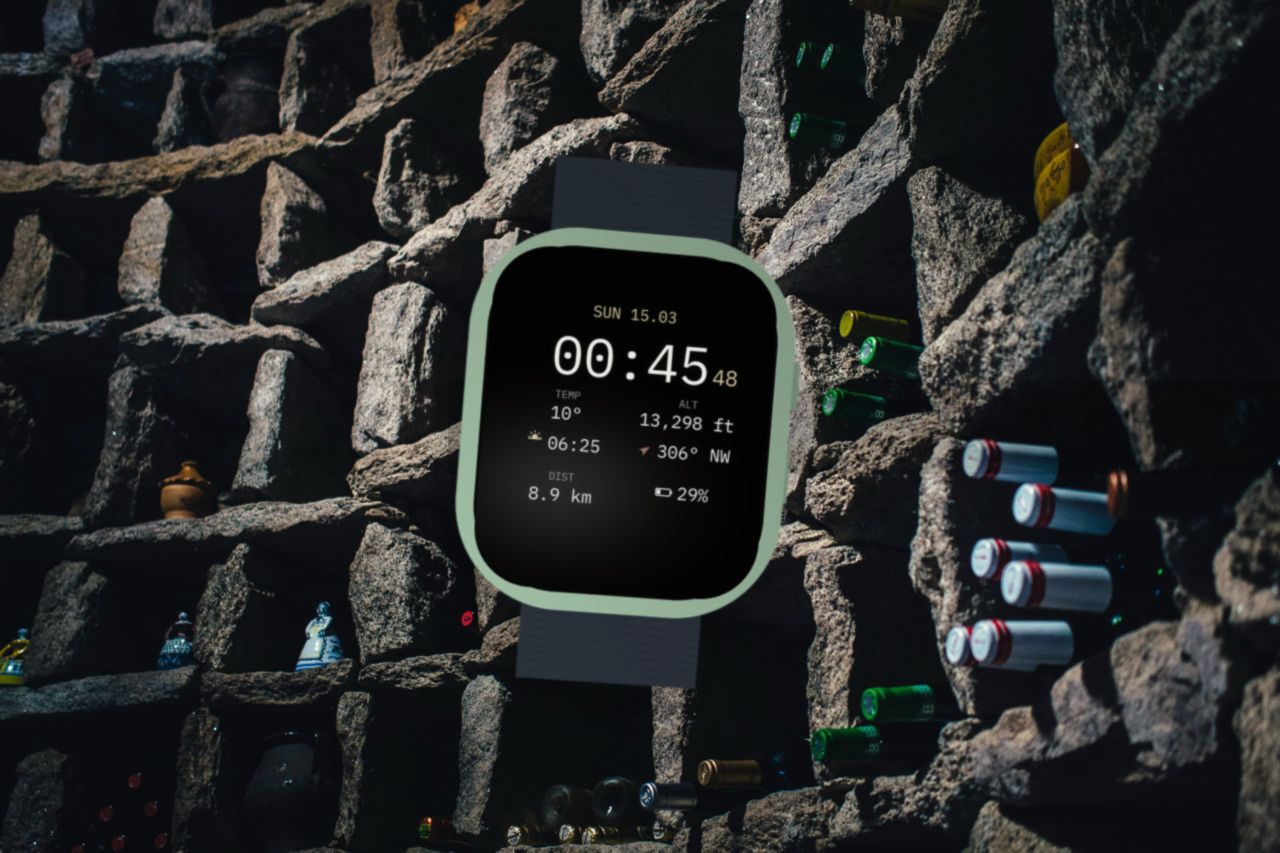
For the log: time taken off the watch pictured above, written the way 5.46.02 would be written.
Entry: 0.45.48
